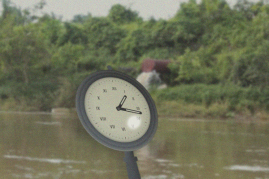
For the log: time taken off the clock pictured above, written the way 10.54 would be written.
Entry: 1.17
